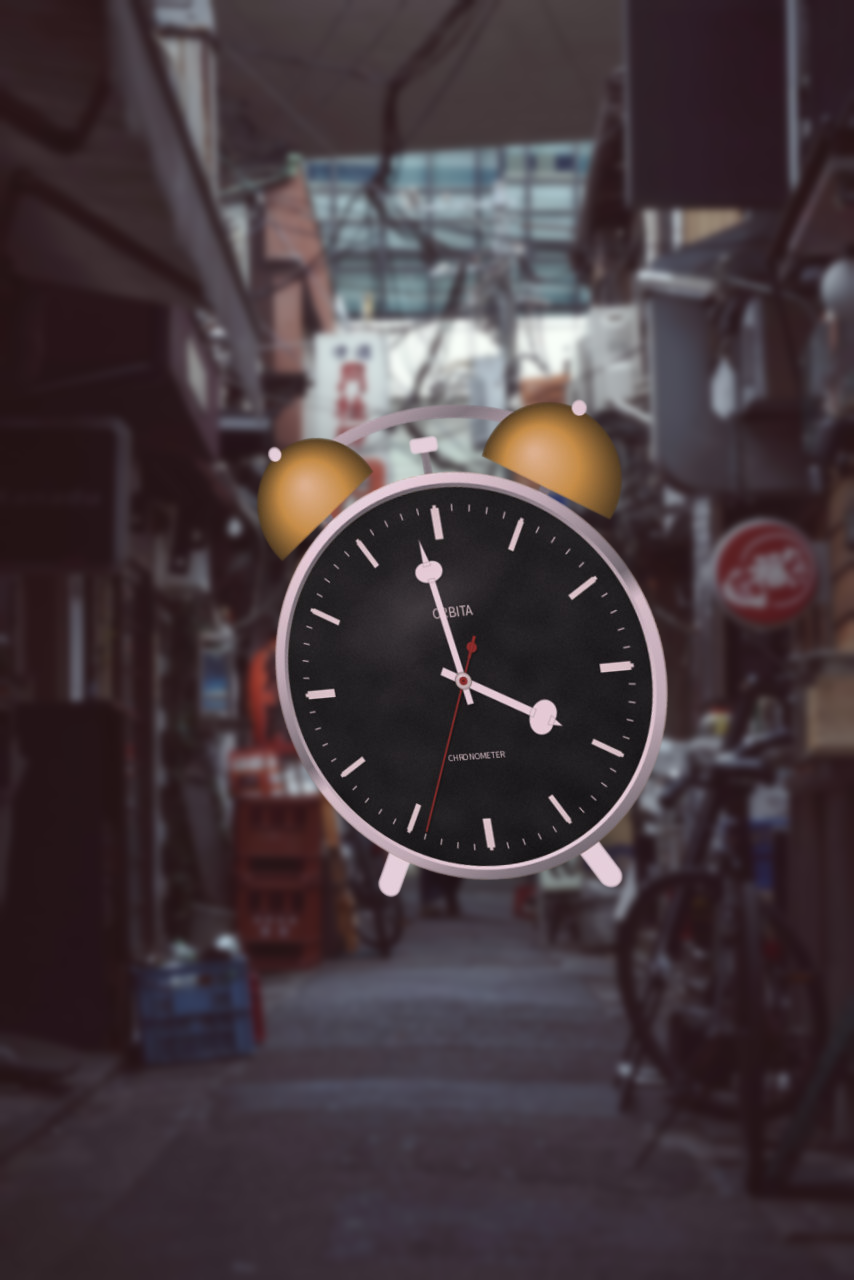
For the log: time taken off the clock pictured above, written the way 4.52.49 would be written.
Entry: 3.58.34
